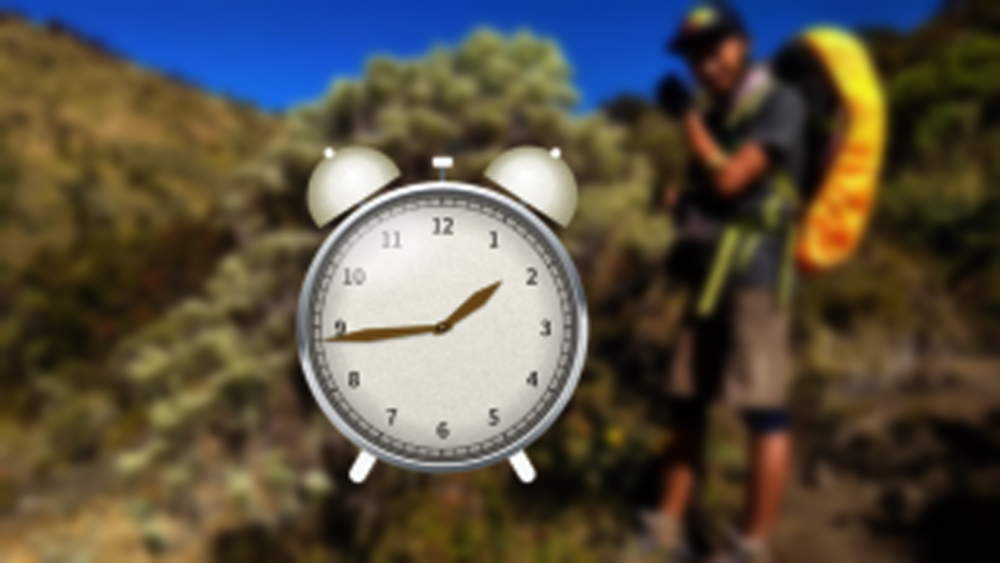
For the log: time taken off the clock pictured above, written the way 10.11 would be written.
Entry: 1.44
